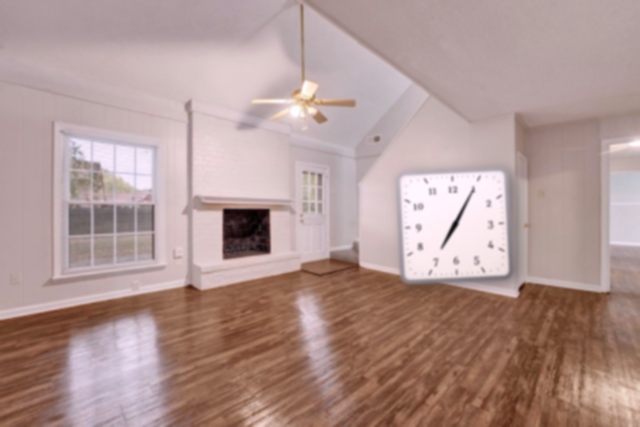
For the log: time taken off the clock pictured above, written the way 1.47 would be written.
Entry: 7.05
